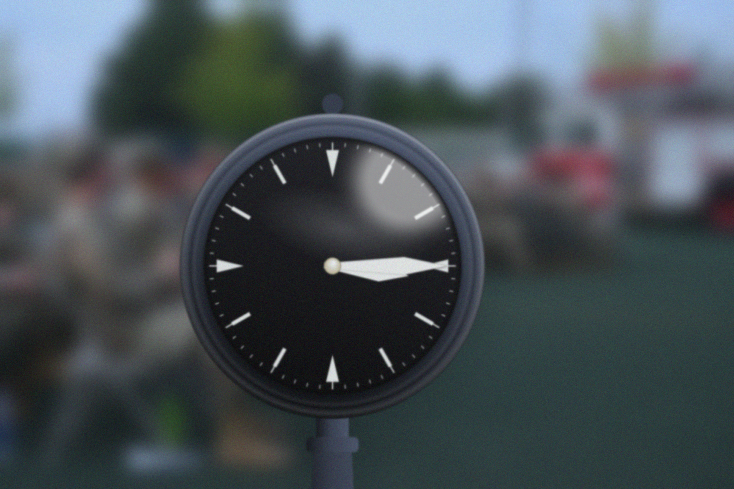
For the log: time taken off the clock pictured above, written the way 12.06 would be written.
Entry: 3.15
